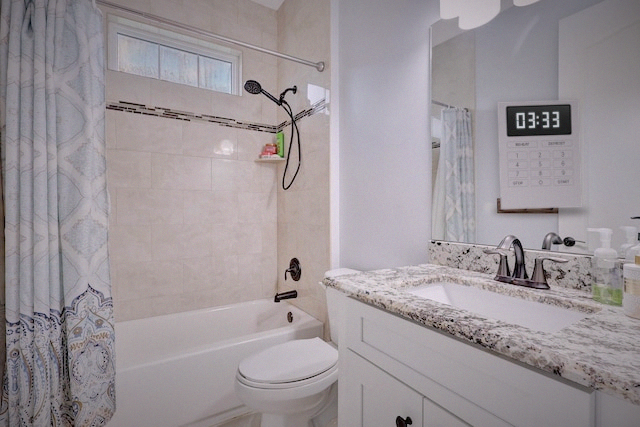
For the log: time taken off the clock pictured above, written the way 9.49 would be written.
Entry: 3.33
